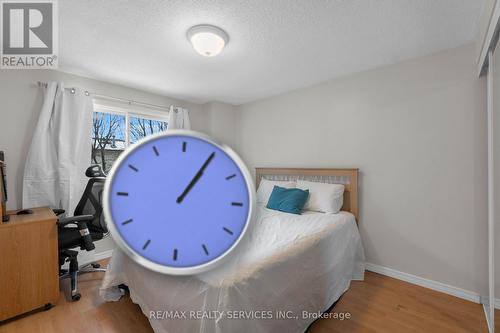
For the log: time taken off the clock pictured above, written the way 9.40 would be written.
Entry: 1.05
